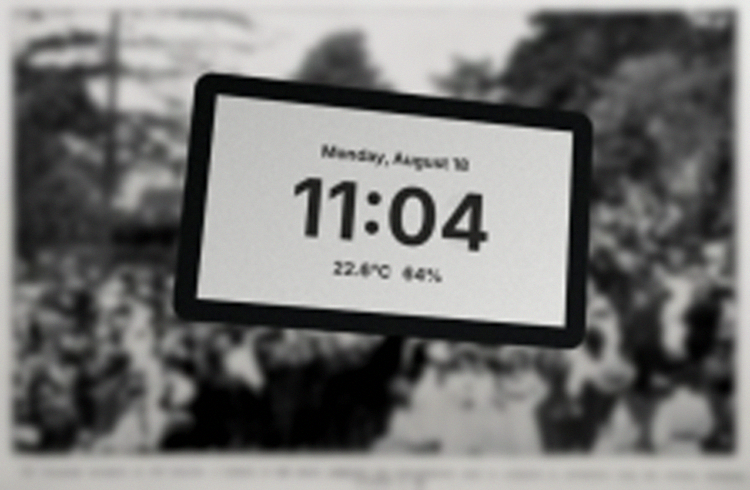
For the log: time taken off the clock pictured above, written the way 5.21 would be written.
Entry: 11.04
